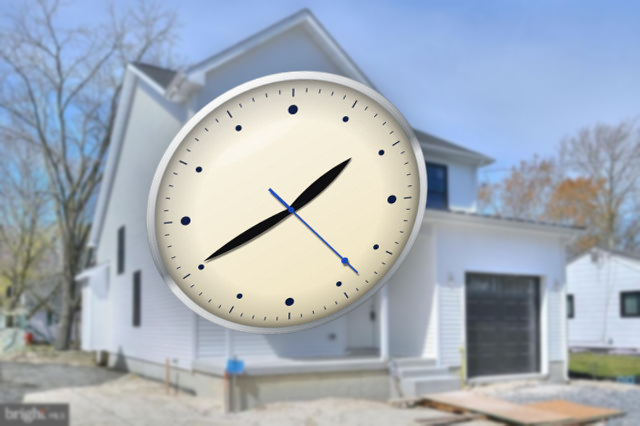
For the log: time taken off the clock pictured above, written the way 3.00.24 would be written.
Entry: 1.40.23
